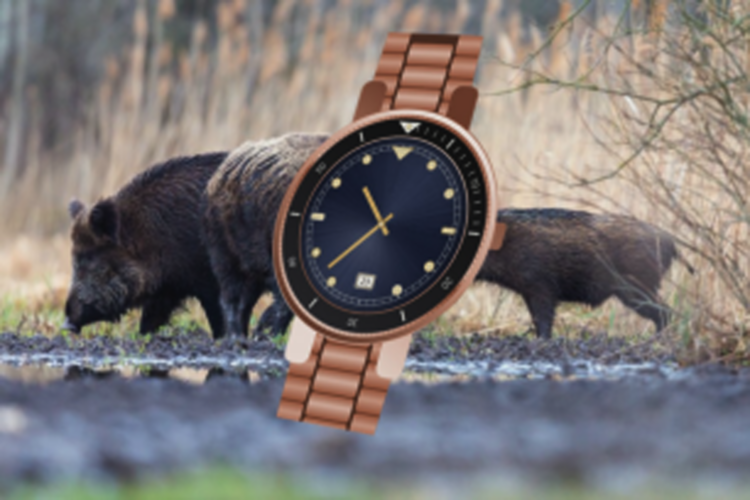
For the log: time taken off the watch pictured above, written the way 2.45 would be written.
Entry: 10.37
